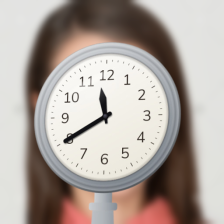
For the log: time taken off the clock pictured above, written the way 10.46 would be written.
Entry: 11.40
